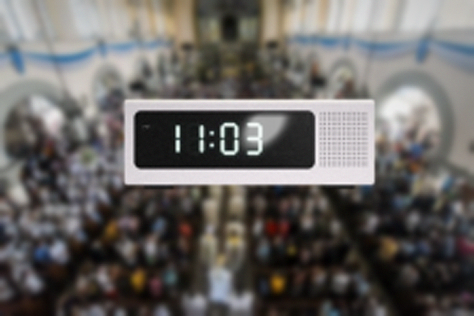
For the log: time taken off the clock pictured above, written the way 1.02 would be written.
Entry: 11.03
